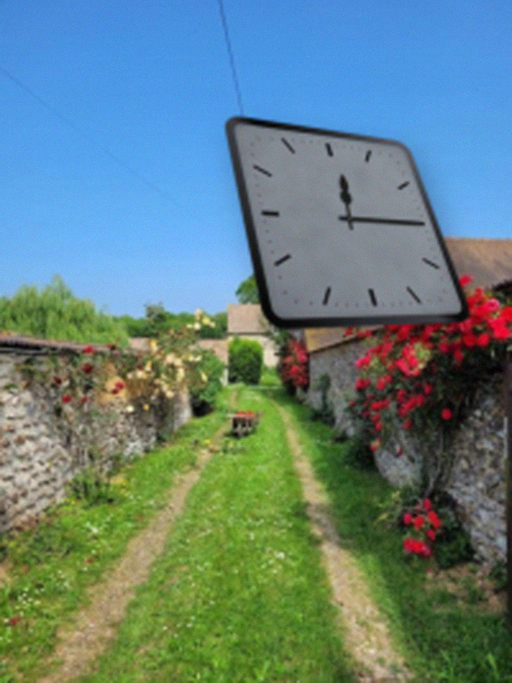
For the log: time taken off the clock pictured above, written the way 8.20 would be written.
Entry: 12.15
